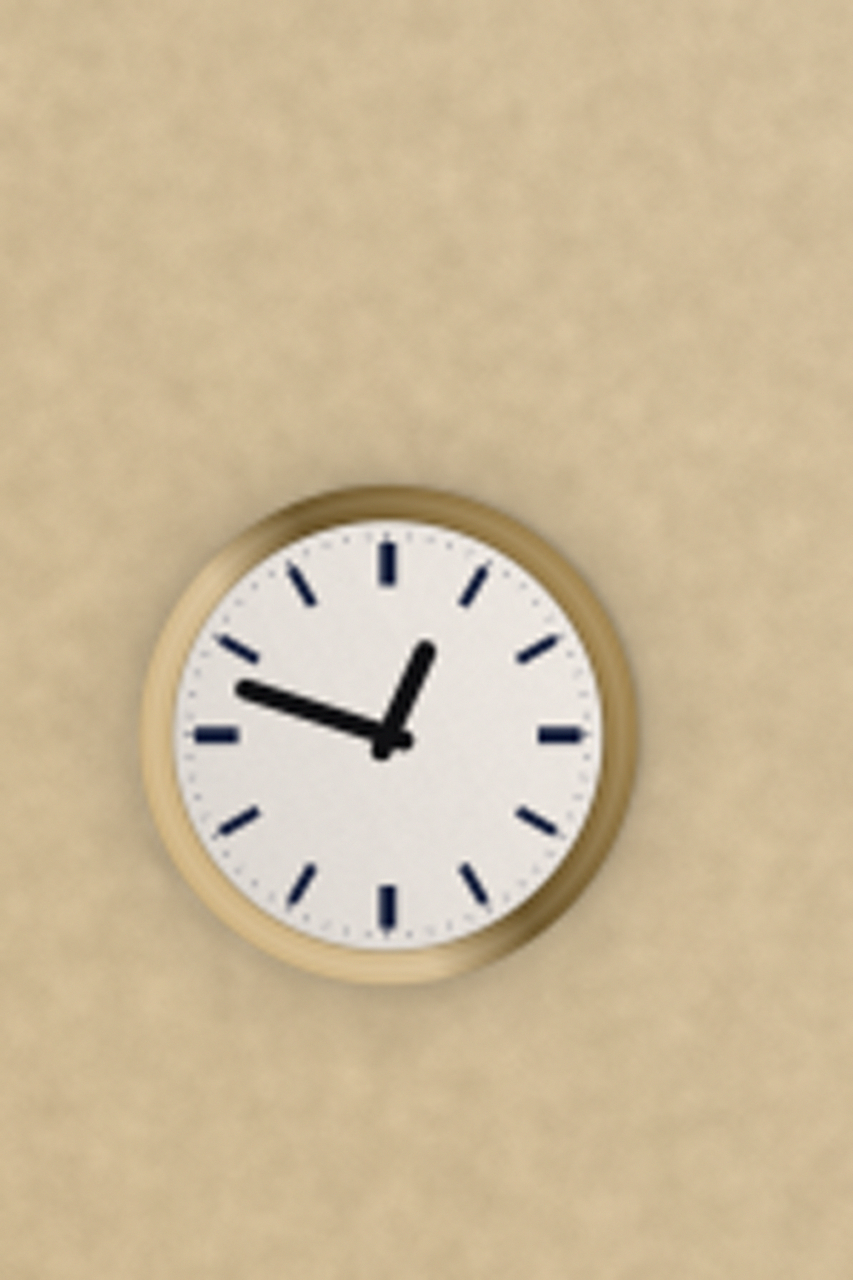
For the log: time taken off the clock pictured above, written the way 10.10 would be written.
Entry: 12.48
